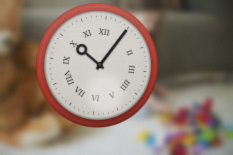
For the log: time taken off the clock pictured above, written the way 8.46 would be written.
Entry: 10.05
